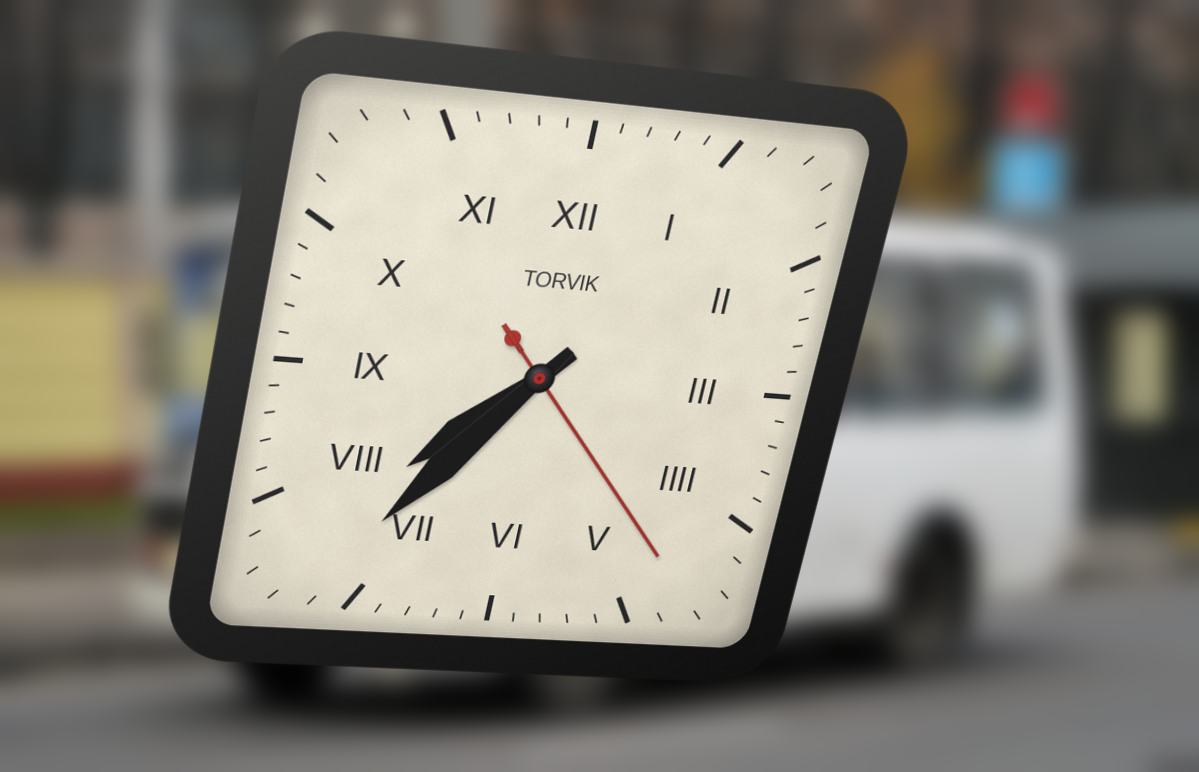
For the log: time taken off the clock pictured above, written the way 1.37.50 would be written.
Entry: 7.36.23
